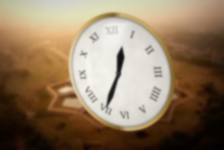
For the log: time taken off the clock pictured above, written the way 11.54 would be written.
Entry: 12.35
